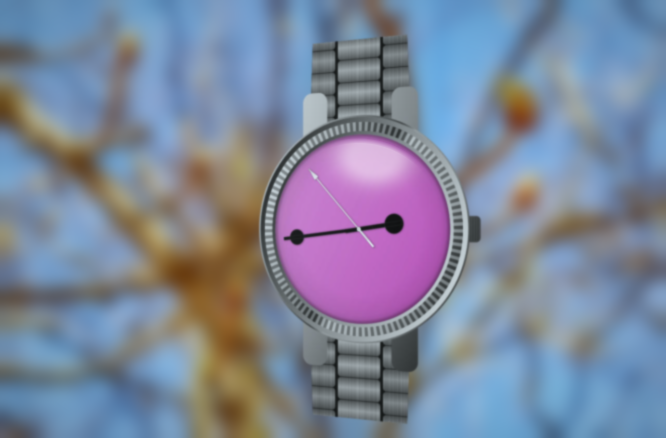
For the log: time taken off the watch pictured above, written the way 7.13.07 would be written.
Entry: 2.43.53
